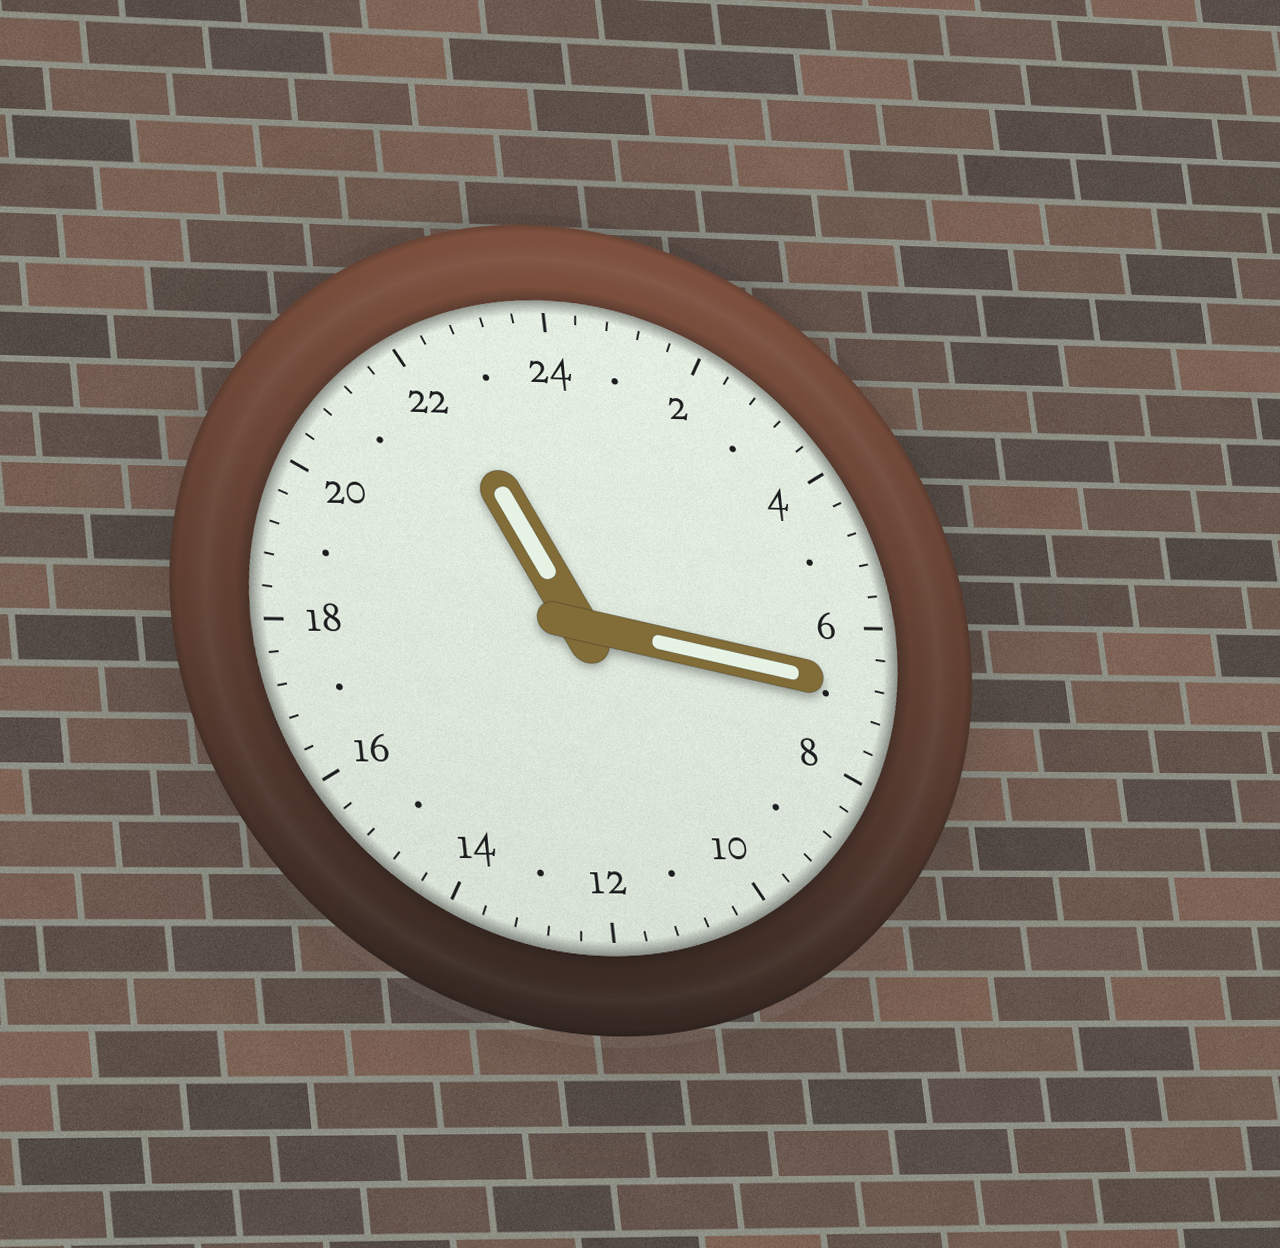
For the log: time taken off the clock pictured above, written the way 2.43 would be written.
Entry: 22.17
